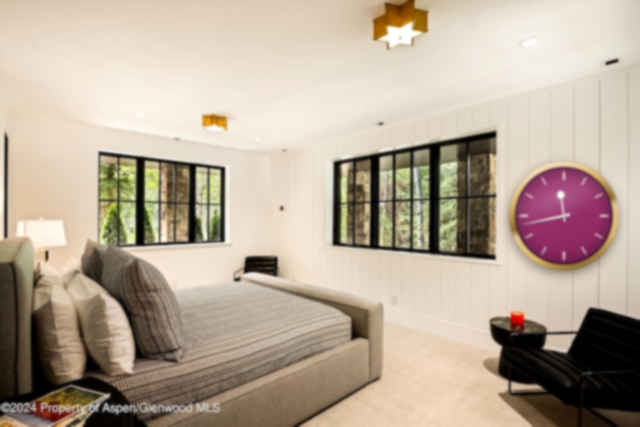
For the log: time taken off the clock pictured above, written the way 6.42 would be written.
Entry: 11.43
